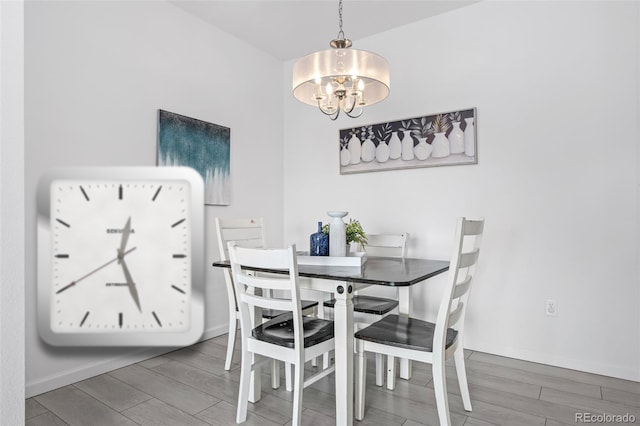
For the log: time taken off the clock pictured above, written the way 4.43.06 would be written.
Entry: 12.26.40
